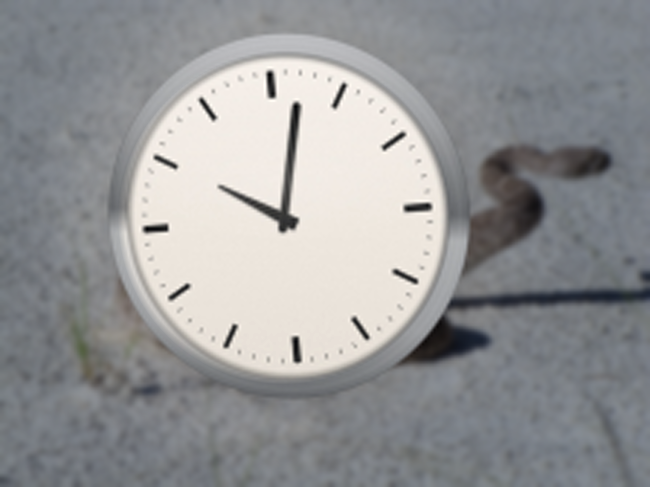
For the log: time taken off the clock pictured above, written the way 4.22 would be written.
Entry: 10.02
